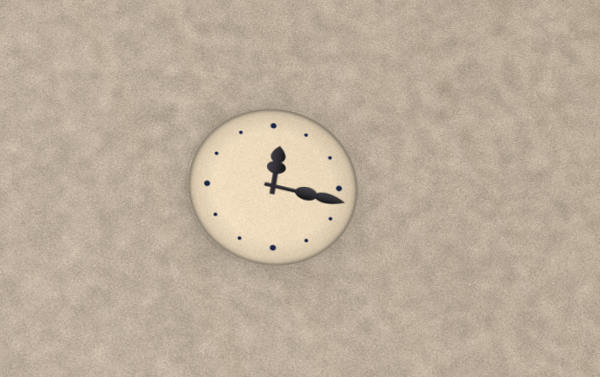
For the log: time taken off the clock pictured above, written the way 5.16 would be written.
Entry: 12.17
